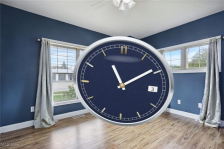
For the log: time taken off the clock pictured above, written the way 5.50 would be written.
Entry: 11.09
